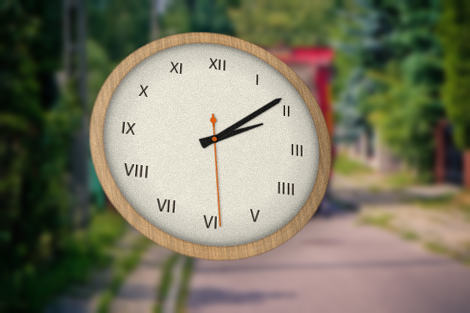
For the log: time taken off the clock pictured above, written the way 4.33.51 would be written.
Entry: 2.08.29
